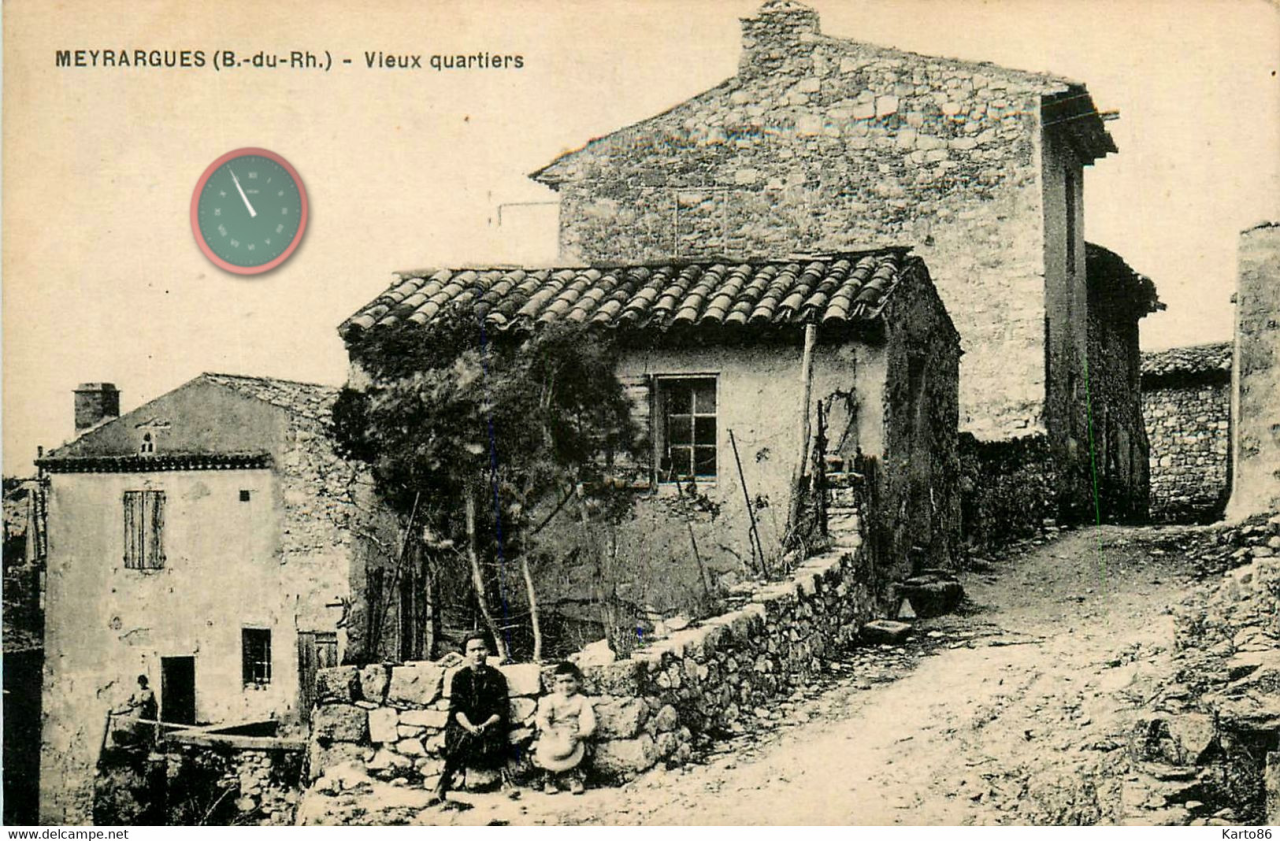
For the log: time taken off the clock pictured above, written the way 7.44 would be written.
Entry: 10.55
